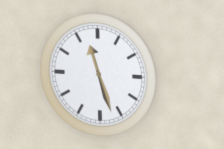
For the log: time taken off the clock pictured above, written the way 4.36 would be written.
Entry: 11.27
